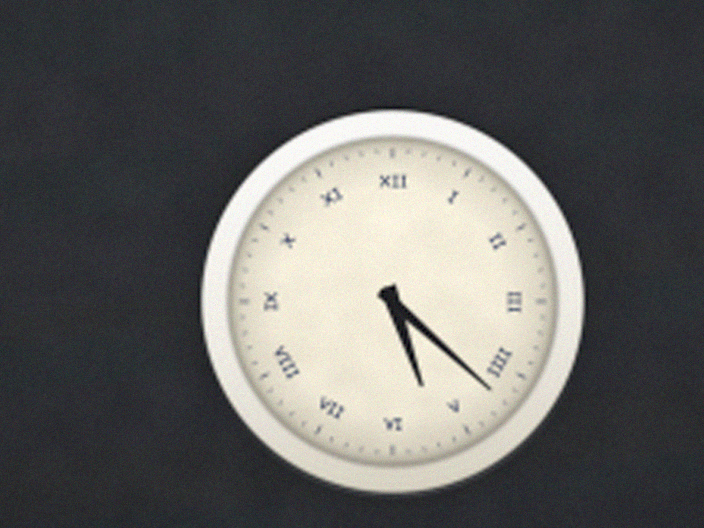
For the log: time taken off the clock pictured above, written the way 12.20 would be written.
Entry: 5.22
